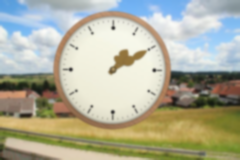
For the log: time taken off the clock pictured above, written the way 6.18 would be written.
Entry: 1.10
